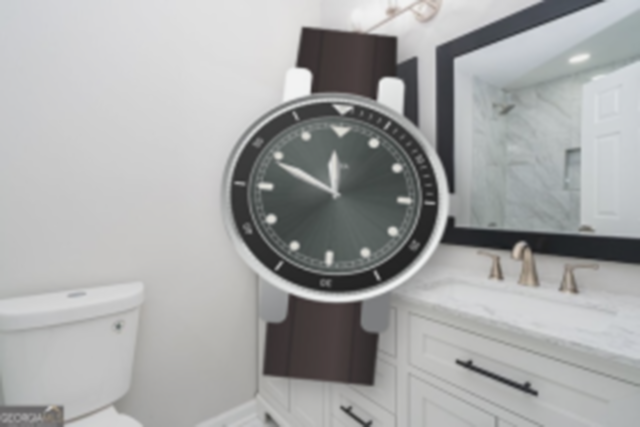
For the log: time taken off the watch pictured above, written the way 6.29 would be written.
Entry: 11.49
